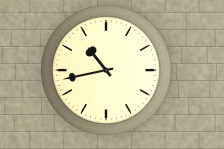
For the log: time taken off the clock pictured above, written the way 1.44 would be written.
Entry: 10.43
